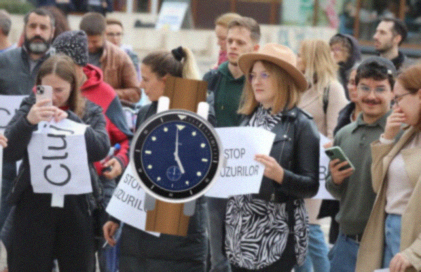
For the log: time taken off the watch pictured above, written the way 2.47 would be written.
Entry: 4.59
